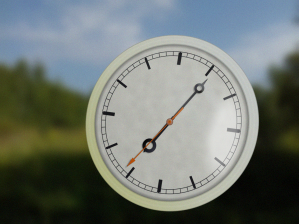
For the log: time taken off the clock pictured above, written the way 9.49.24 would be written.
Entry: 7.05.36
